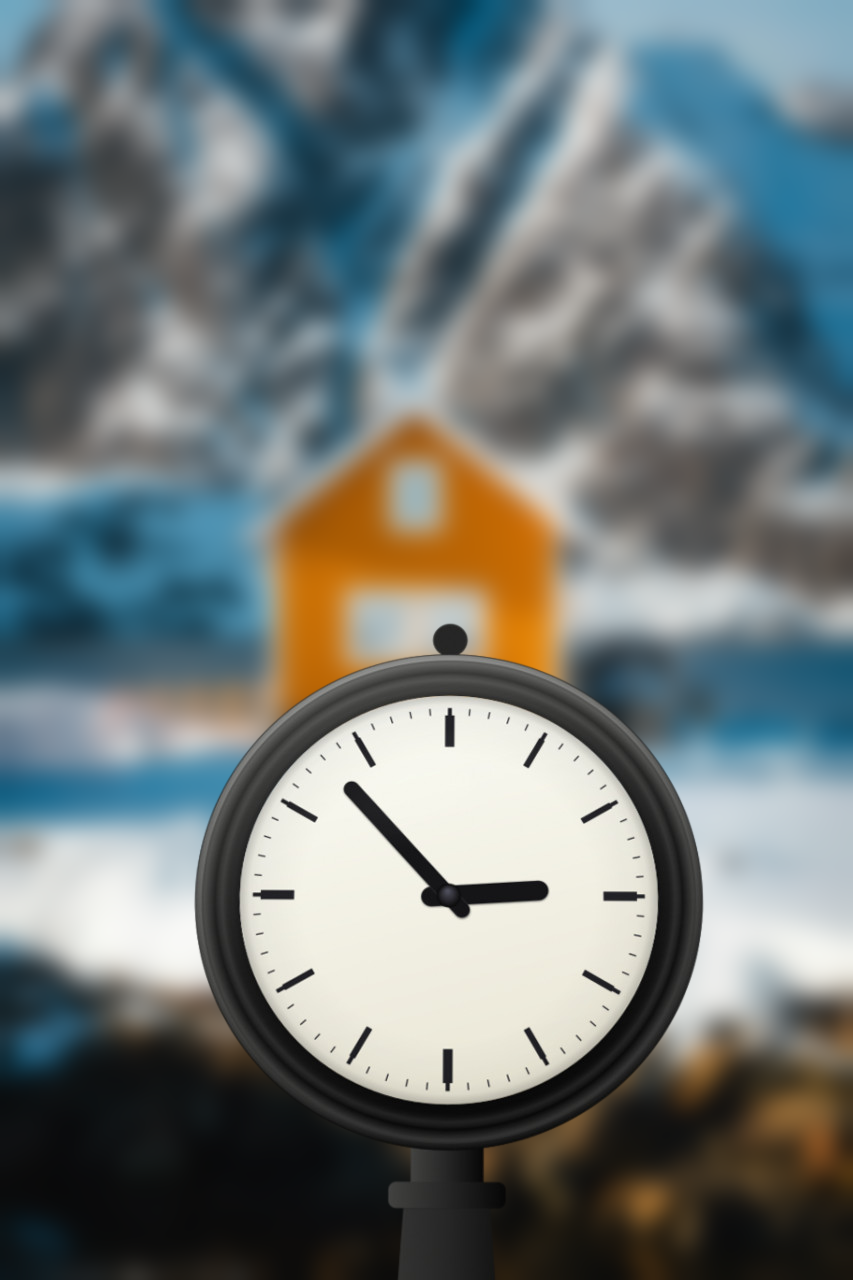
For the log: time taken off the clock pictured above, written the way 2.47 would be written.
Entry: 2.53
